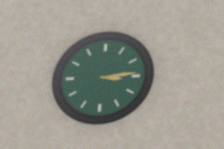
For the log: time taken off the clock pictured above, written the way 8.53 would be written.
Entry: 3.14
